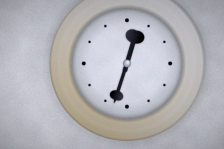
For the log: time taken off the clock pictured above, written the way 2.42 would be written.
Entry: 12.33
